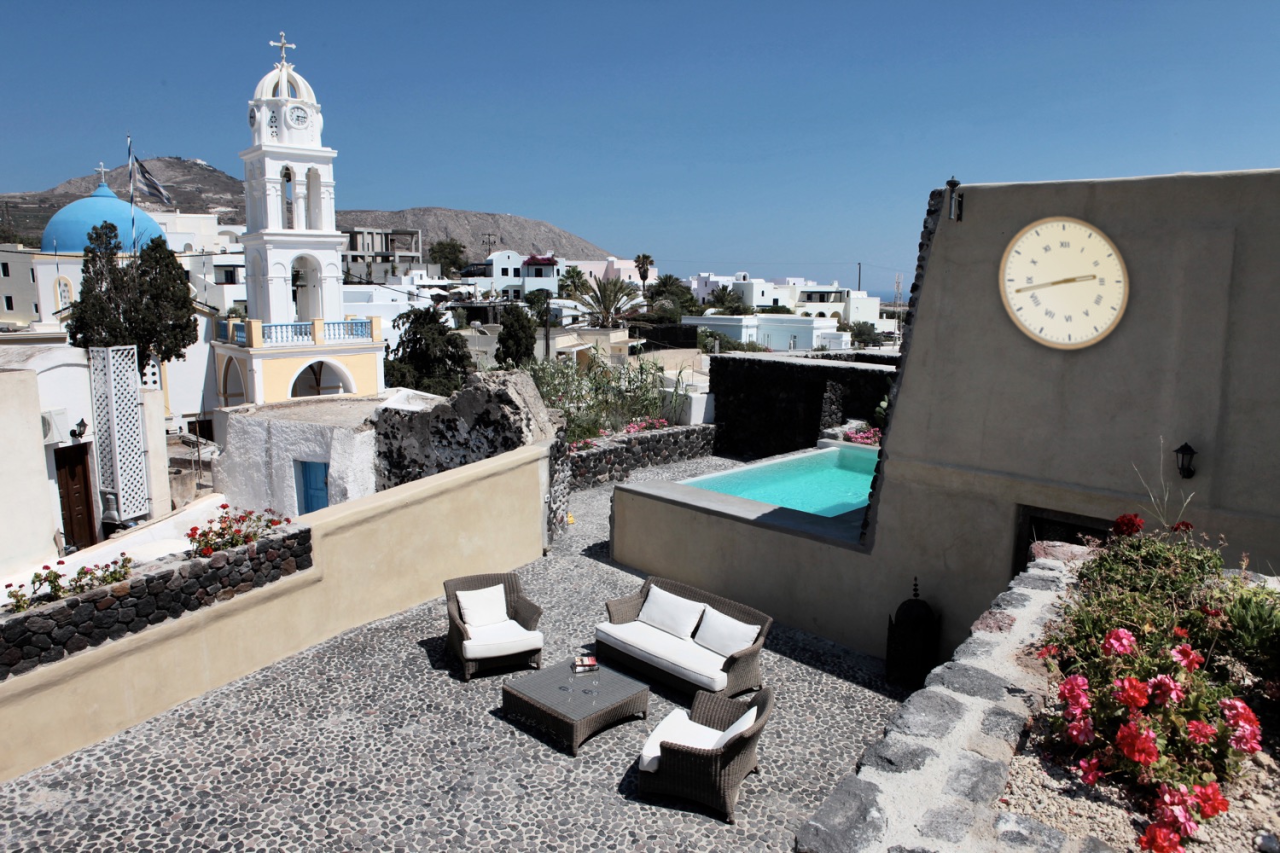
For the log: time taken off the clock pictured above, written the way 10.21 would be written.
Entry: 2.43
